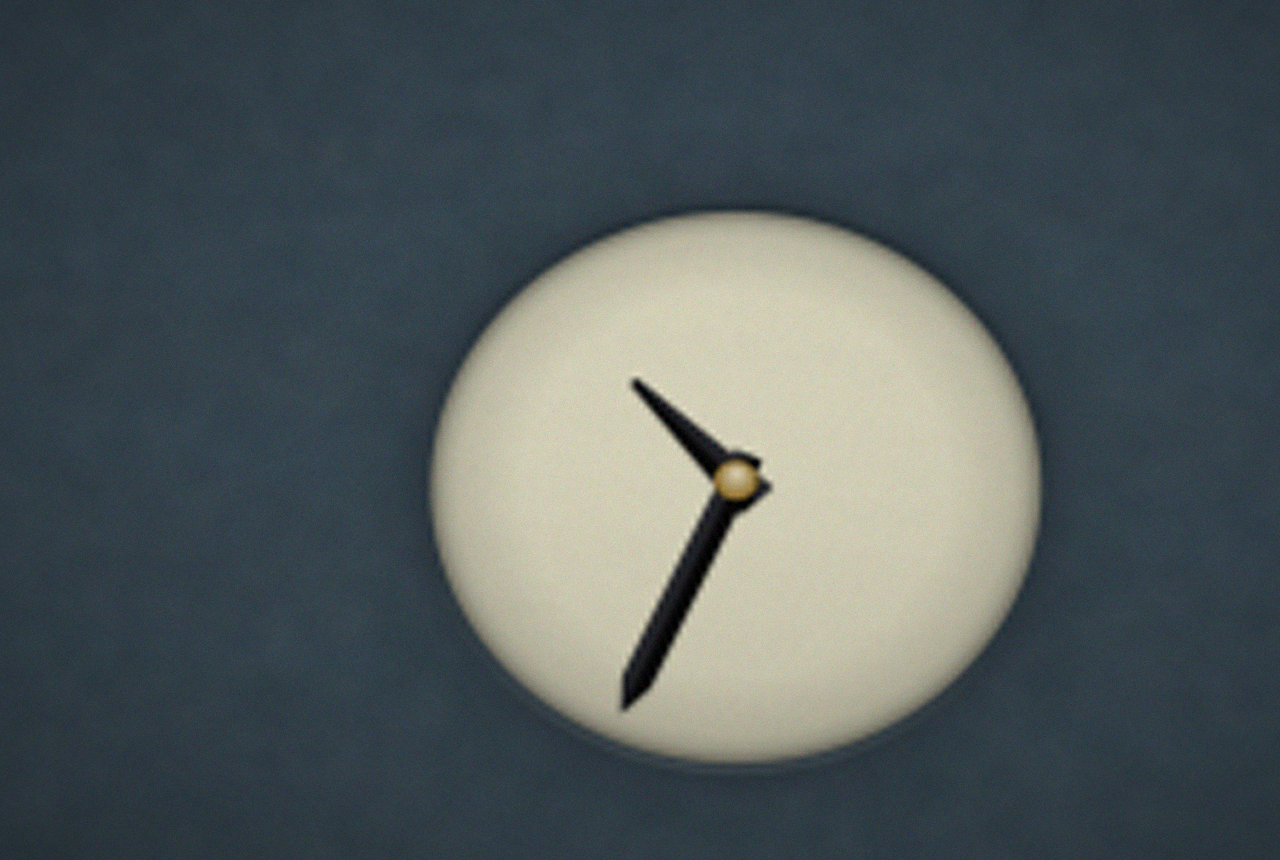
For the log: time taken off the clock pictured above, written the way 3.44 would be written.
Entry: 10.34
